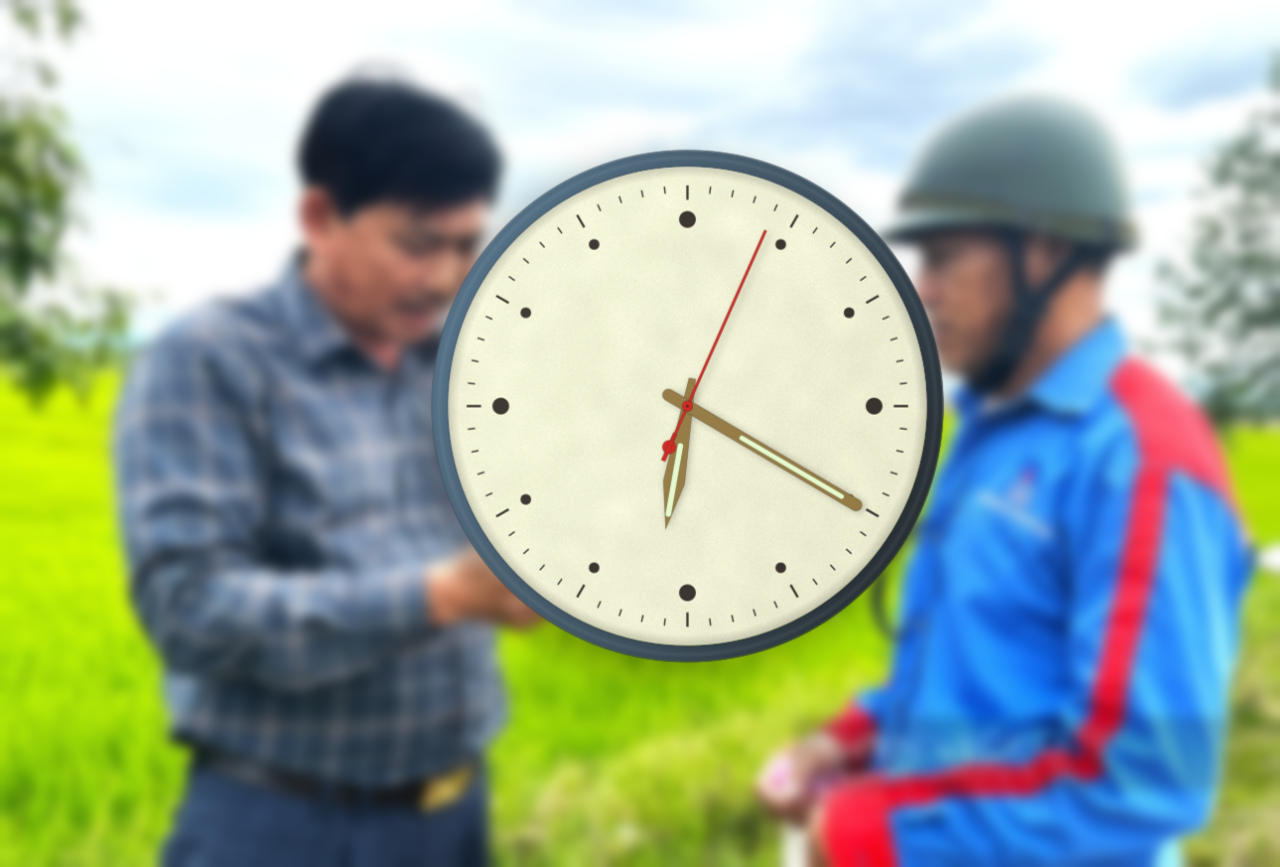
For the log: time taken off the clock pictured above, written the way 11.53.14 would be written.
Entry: 6.20.04
